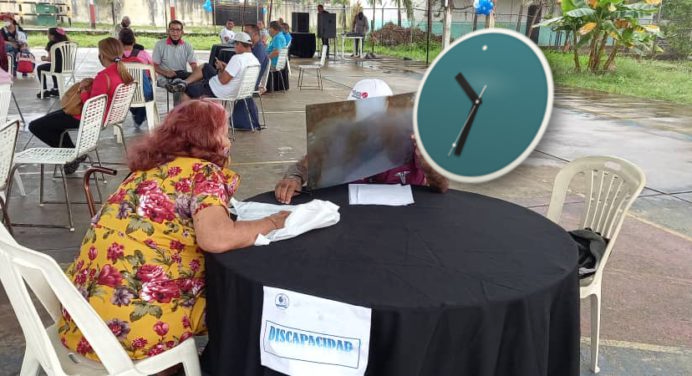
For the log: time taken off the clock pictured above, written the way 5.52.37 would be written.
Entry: 10.32.34
